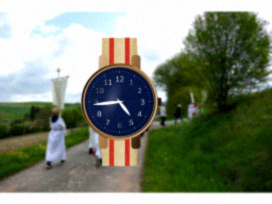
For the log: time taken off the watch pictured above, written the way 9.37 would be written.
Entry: 4.44
